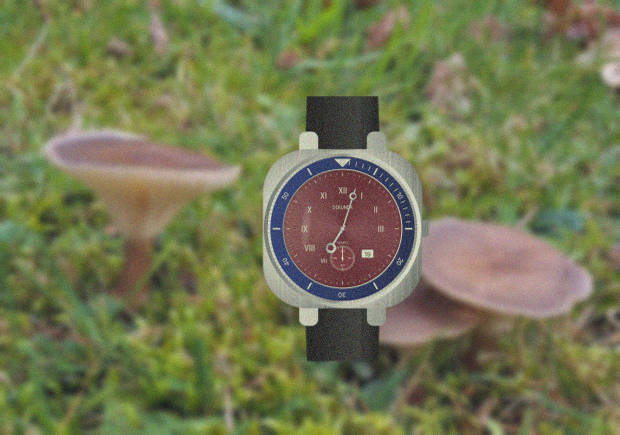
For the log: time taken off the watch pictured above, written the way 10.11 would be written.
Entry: 7.03
